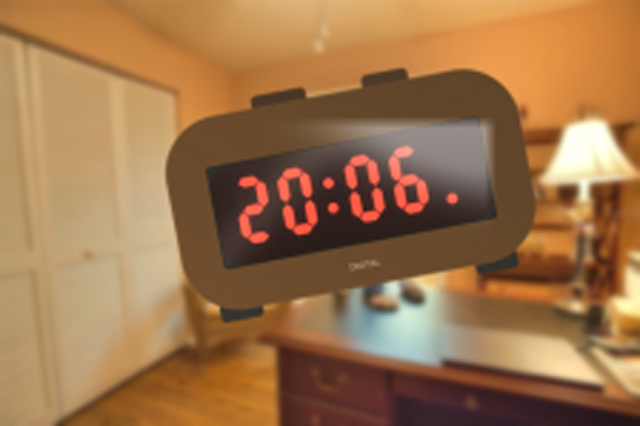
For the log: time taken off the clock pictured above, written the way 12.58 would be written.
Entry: 20.06
